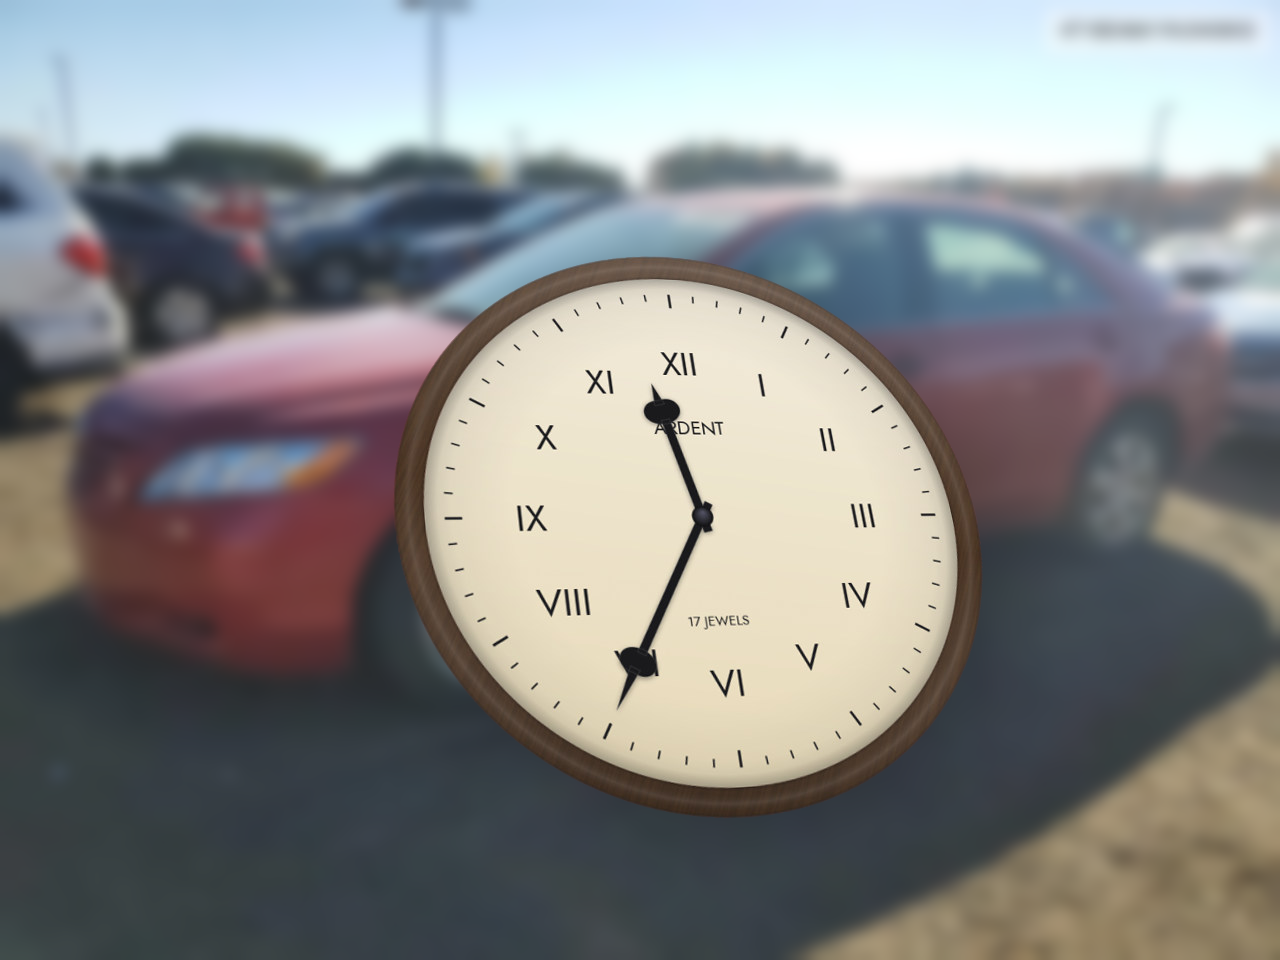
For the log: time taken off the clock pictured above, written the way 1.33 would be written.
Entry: 11.35
